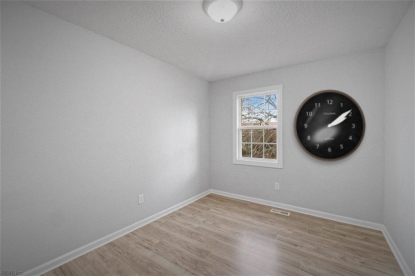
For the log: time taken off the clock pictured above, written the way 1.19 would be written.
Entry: 2.09
